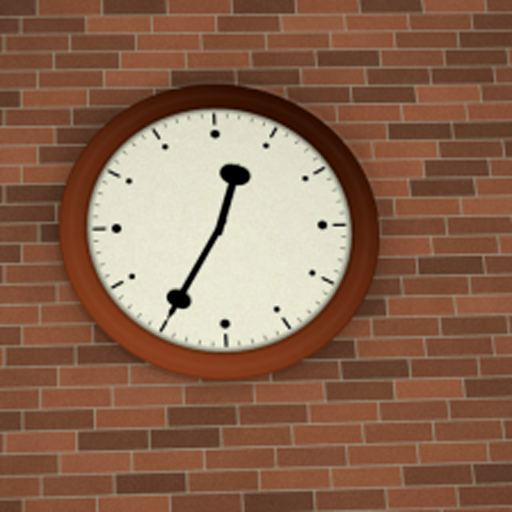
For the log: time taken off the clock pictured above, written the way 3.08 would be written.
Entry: 12.35
